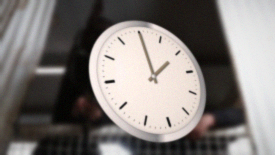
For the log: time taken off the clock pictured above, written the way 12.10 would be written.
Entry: 2.00
